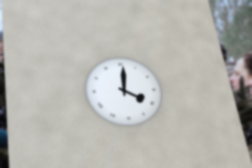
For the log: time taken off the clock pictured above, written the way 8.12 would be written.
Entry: 4.01
